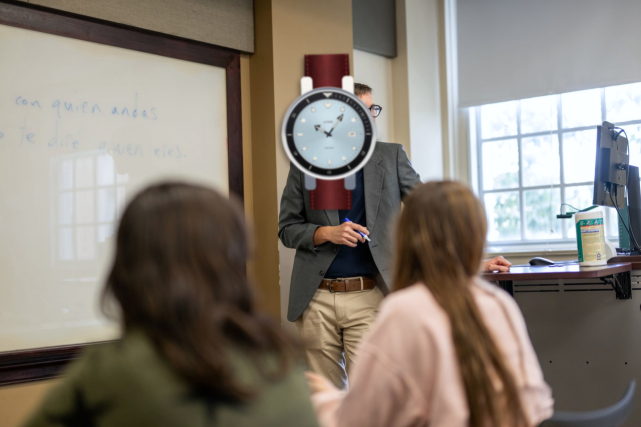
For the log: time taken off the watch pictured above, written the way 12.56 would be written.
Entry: 10.06
